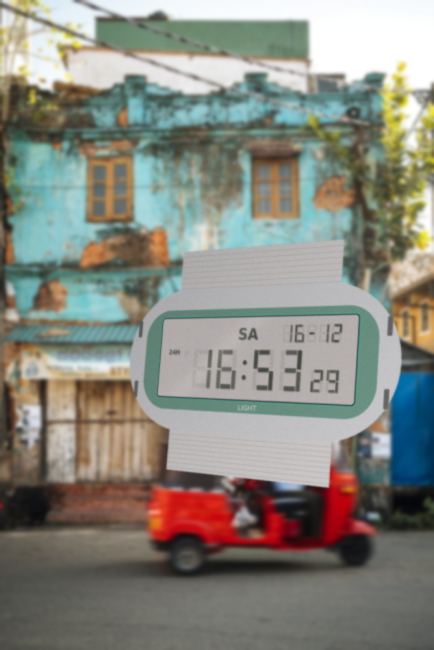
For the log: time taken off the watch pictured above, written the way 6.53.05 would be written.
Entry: 16.53.29
